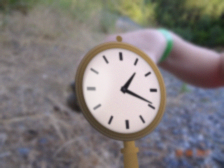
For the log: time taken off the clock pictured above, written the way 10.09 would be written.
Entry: 1.19
